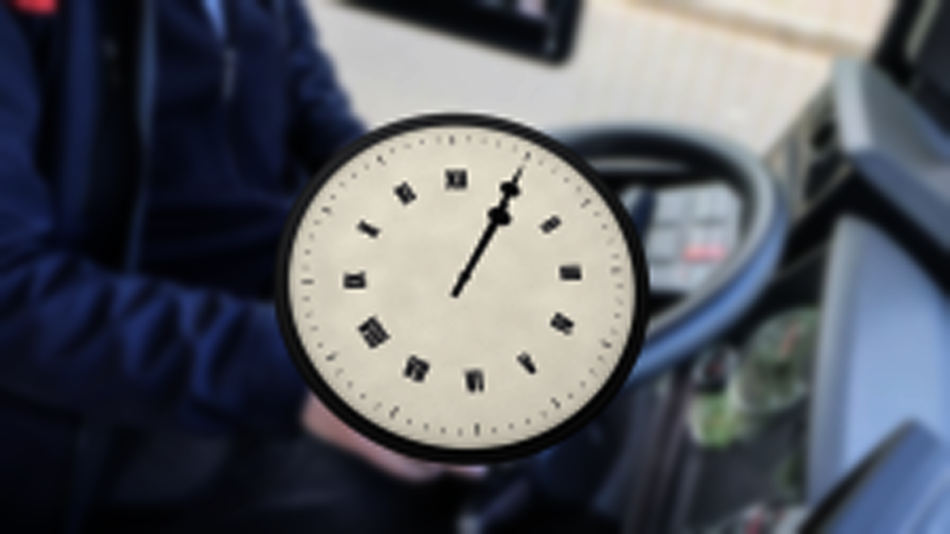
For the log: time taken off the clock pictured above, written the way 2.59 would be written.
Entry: 1.05
